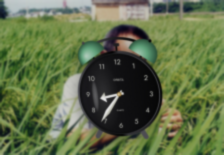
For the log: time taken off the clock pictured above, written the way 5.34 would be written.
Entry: 8.36
